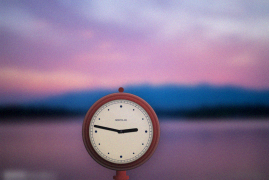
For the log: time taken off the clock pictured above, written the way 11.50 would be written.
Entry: 2.47
